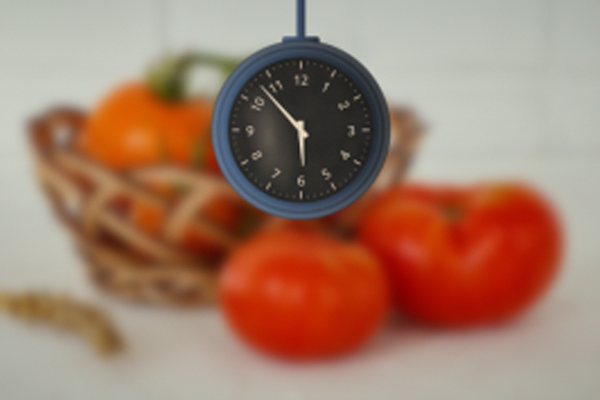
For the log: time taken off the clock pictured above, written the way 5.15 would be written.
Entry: 5.53
